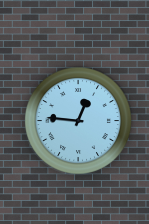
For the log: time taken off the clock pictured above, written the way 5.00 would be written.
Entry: 12.46
